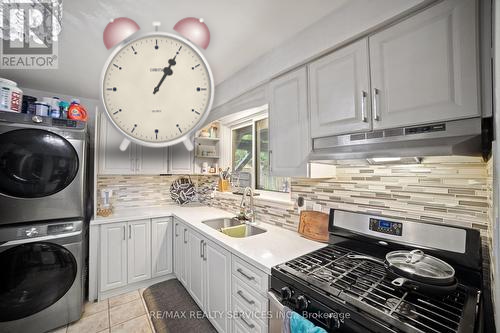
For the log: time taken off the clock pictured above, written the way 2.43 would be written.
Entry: 1.05
